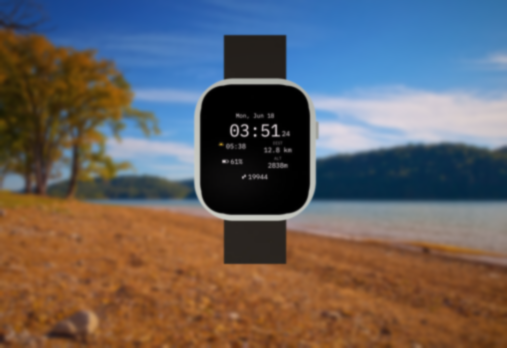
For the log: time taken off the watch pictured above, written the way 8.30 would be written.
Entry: 3.51
